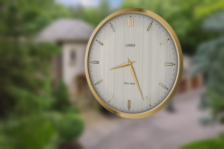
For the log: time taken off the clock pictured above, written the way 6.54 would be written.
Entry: 8.26
